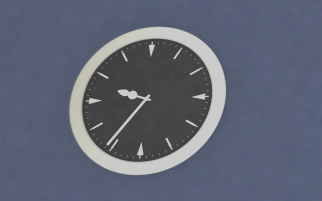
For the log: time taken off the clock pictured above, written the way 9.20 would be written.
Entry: 9.36
